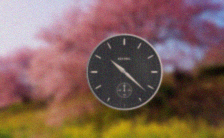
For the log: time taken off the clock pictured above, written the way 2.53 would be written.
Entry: 10.22
